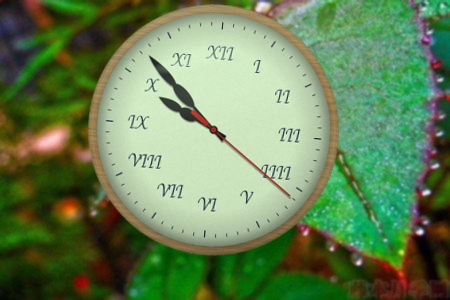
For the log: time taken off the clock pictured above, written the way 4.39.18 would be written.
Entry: 9.52.21
